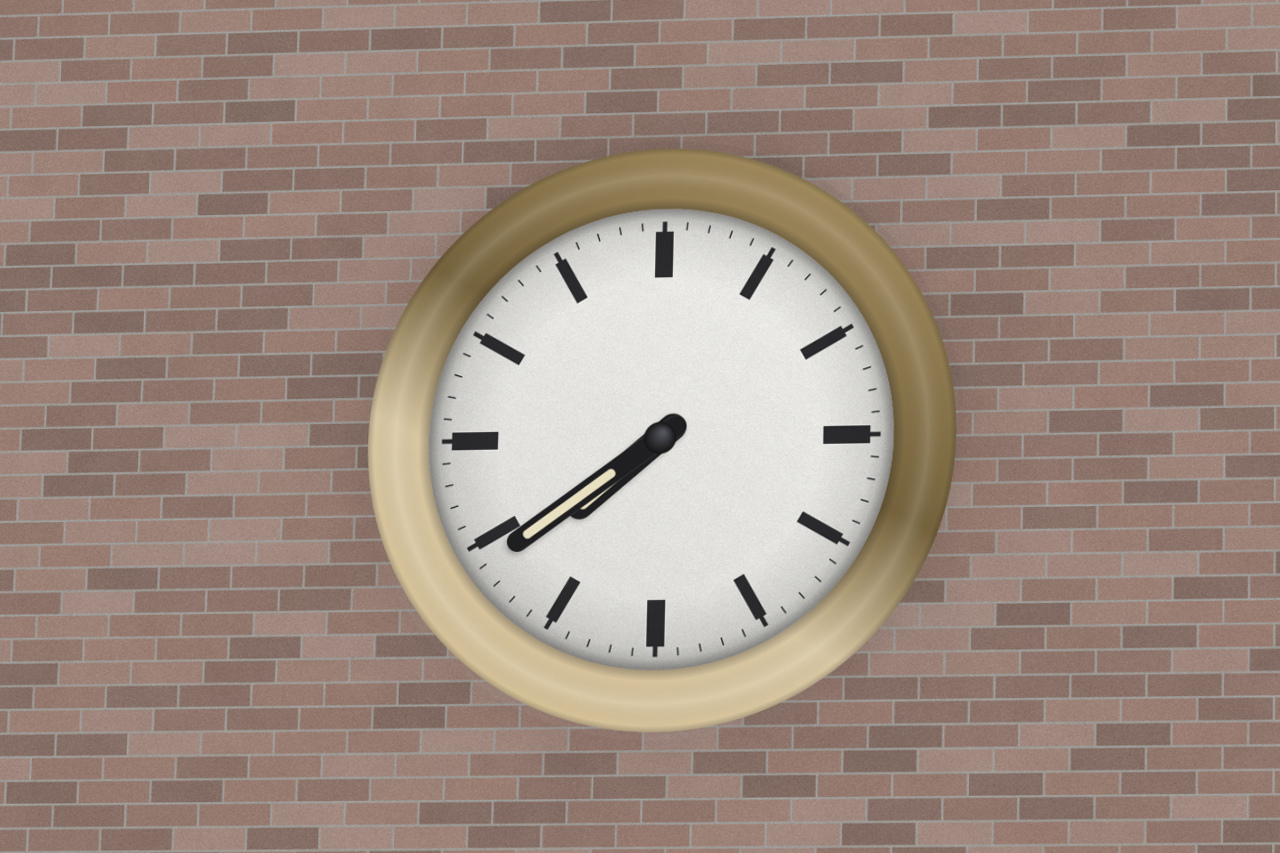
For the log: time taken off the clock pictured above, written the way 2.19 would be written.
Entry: 7.39
